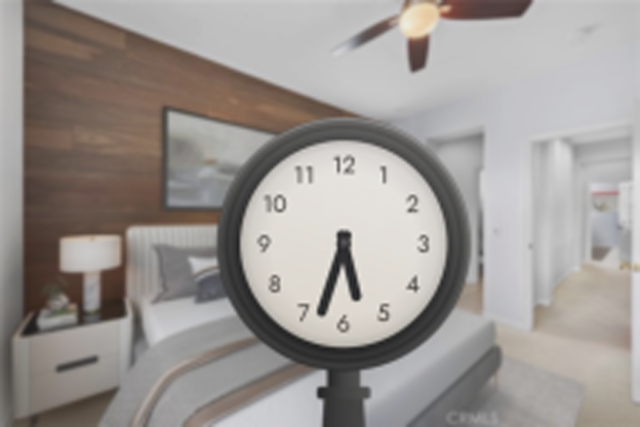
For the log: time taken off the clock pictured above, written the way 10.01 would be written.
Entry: 5.33
